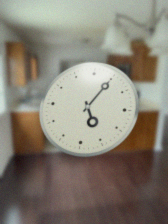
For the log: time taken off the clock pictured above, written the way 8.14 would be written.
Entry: 5.05
